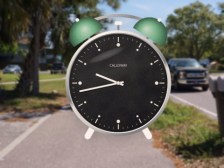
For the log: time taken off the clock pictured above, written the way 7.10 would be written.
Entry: 9.43
